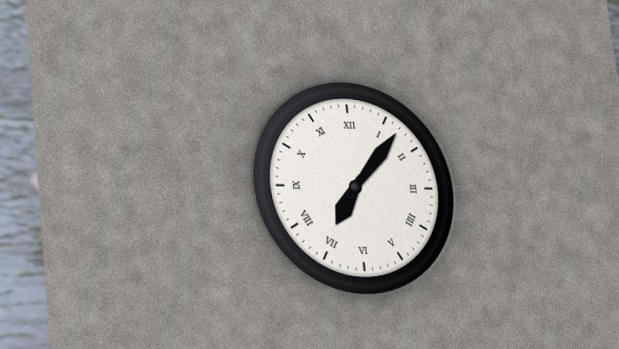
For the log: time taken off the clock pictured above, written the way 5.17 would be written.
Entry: 7.07
